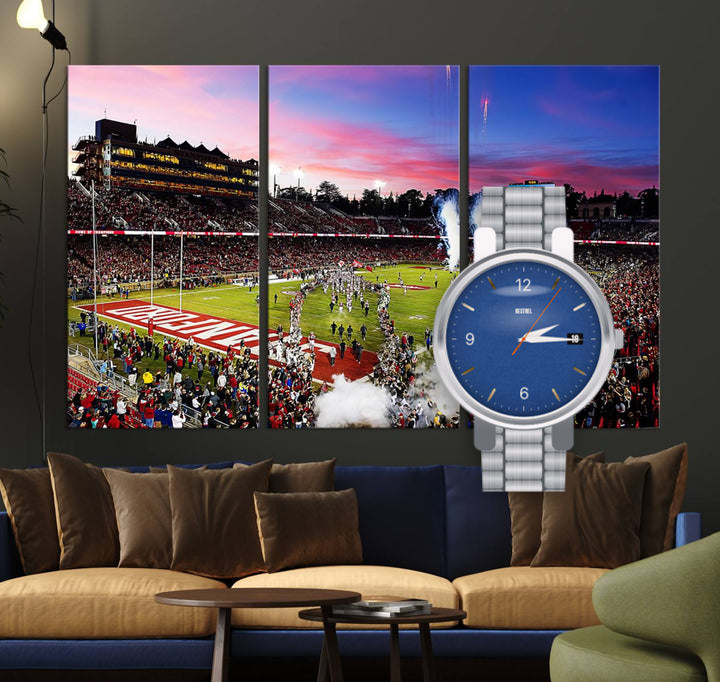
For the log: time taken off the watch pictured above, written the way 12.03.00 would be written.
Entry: 2.15.06
